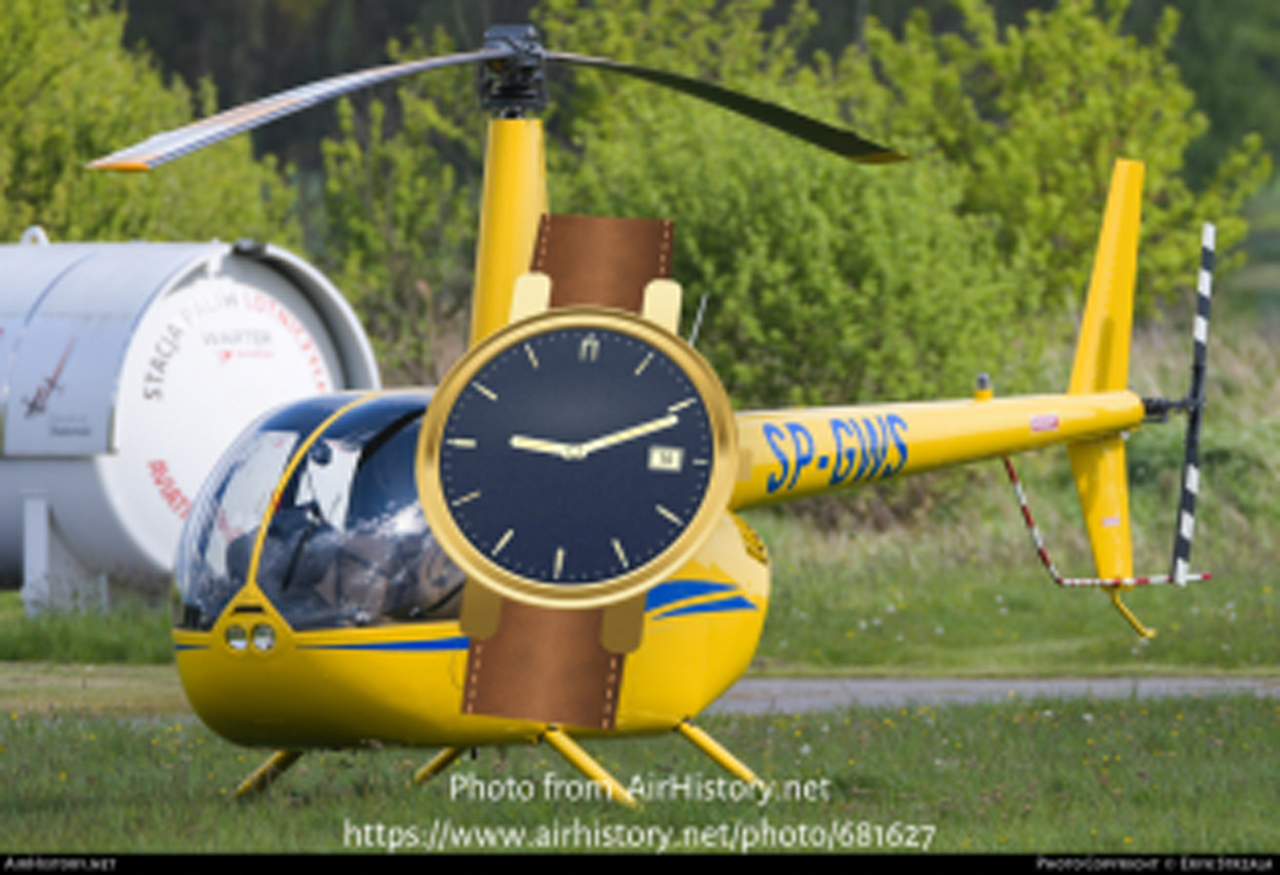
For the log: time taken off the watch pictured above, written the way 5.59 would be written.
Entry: 9.11
